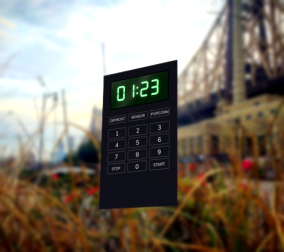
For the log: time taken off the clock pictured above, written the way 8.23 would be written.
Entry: 1.23
